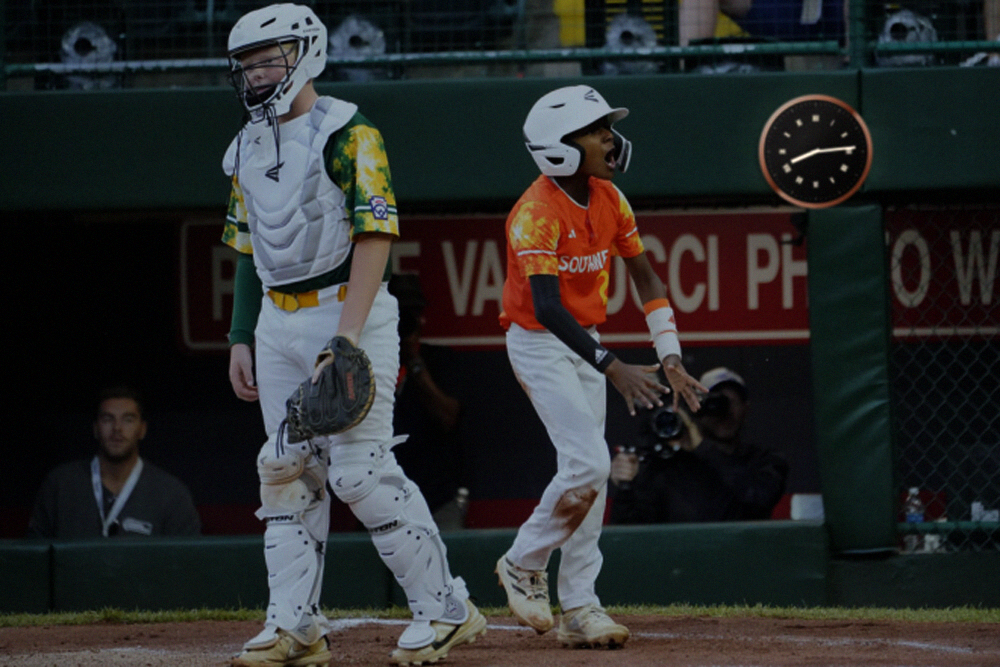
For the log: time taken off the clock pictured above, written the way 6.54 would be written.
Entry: 8.14
